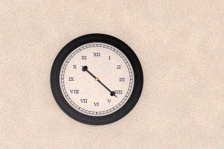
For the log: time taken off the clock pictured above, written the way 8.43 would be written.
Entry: 10.22
